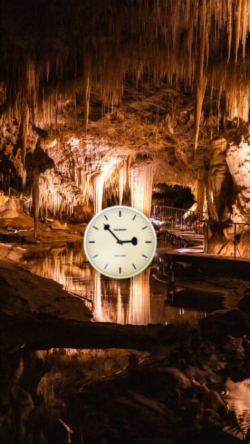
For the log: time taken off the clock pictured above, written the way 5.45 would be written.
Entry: 2.53
